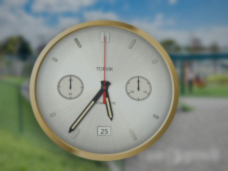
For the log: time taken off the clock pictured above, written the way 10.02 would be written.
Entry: 5.36
